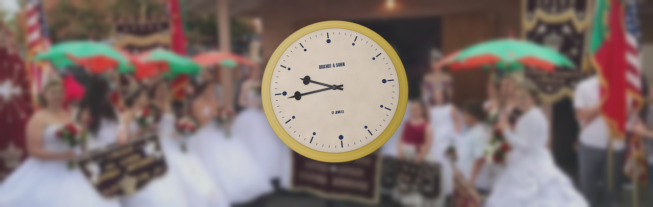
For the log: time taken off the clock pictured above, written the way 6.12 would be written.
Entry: 9.44
